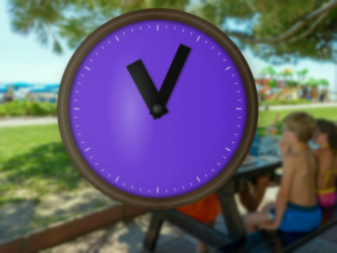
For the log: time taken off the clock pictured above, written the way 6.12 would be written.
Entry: 11.04
